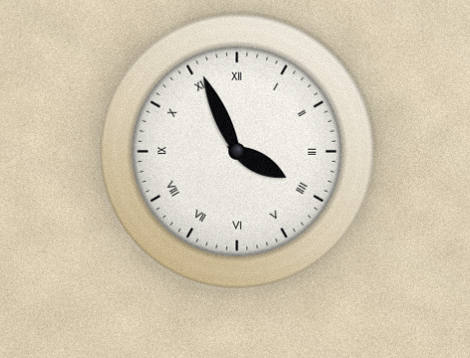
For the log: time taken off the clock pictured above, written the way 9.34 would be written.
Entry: 3.56
